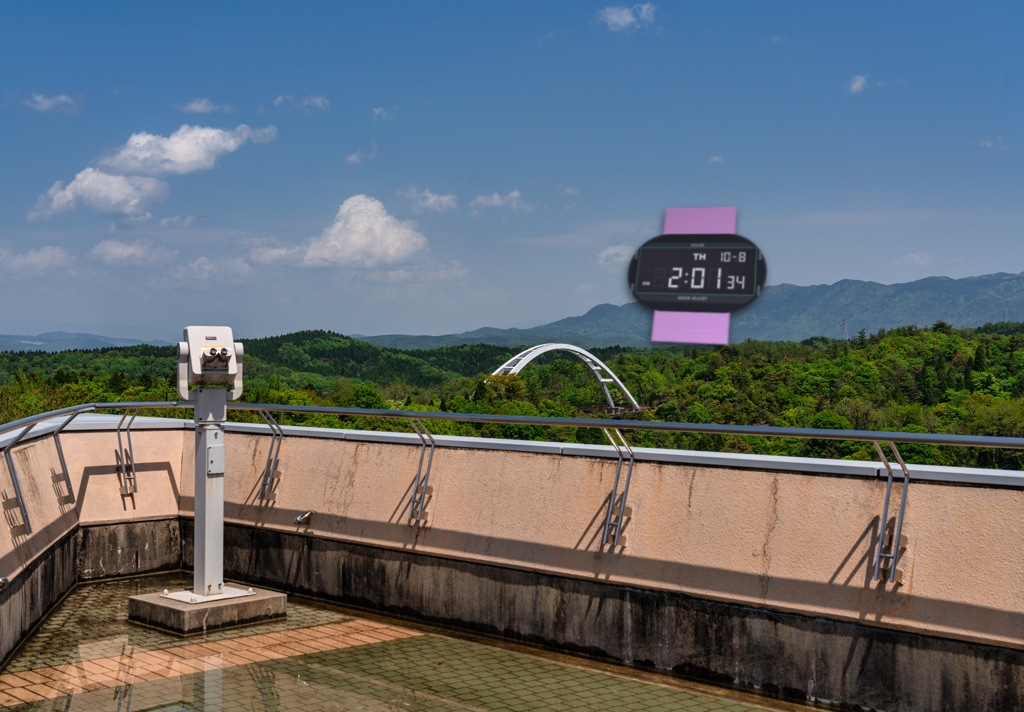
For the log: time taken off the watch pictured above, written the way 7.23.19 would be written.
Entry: 2.01.34
